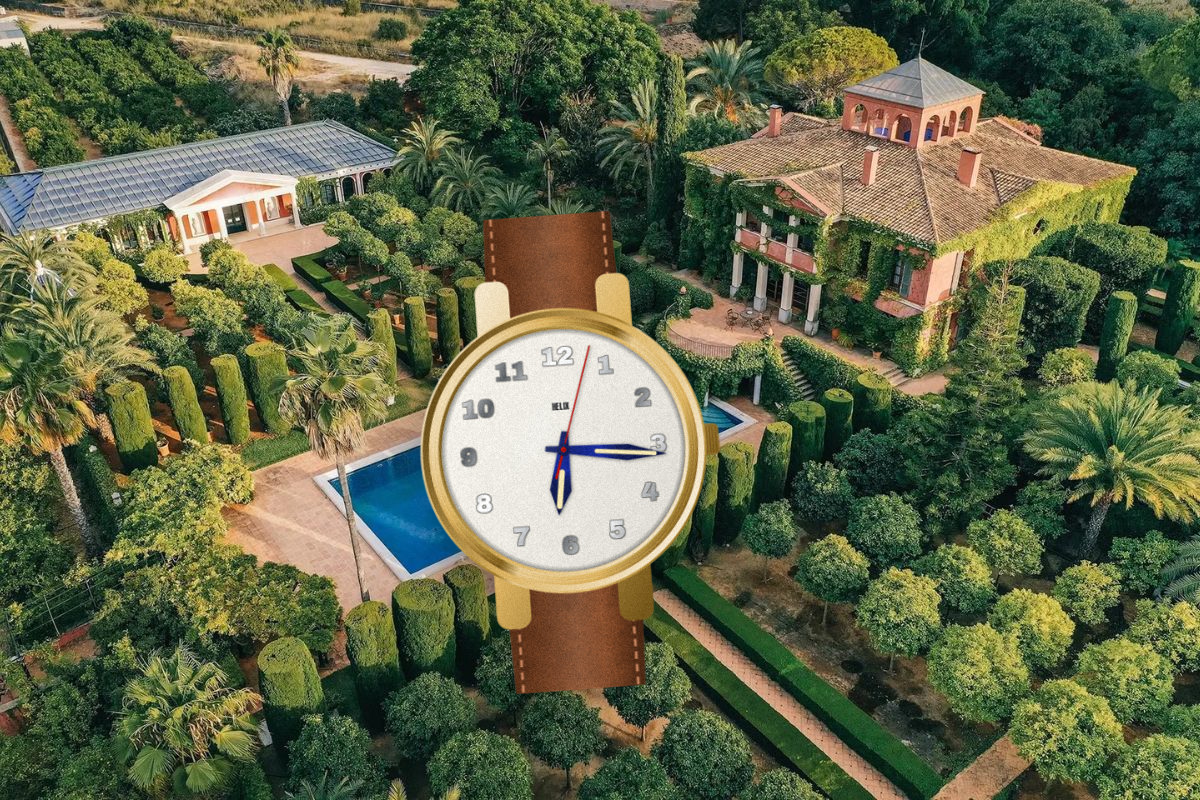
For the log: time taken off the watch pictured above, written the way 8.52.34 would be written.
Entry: 6.16.03
